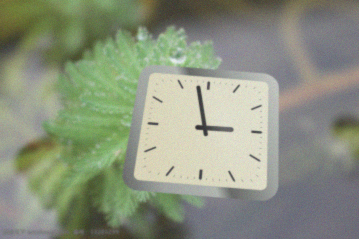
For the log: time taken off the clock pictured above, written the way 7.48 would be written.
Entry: 2.58
